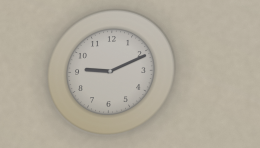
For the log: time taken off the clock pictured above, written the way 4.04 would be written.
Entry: 9.11
